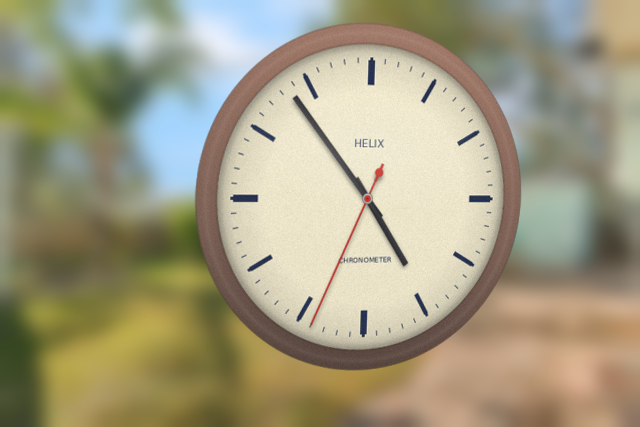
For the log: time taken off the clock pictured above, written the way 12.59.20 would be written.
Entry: 4.53.34
